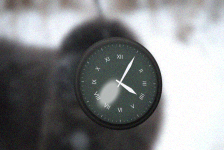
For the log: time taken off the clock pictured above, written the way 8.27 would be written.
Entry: 4.05
